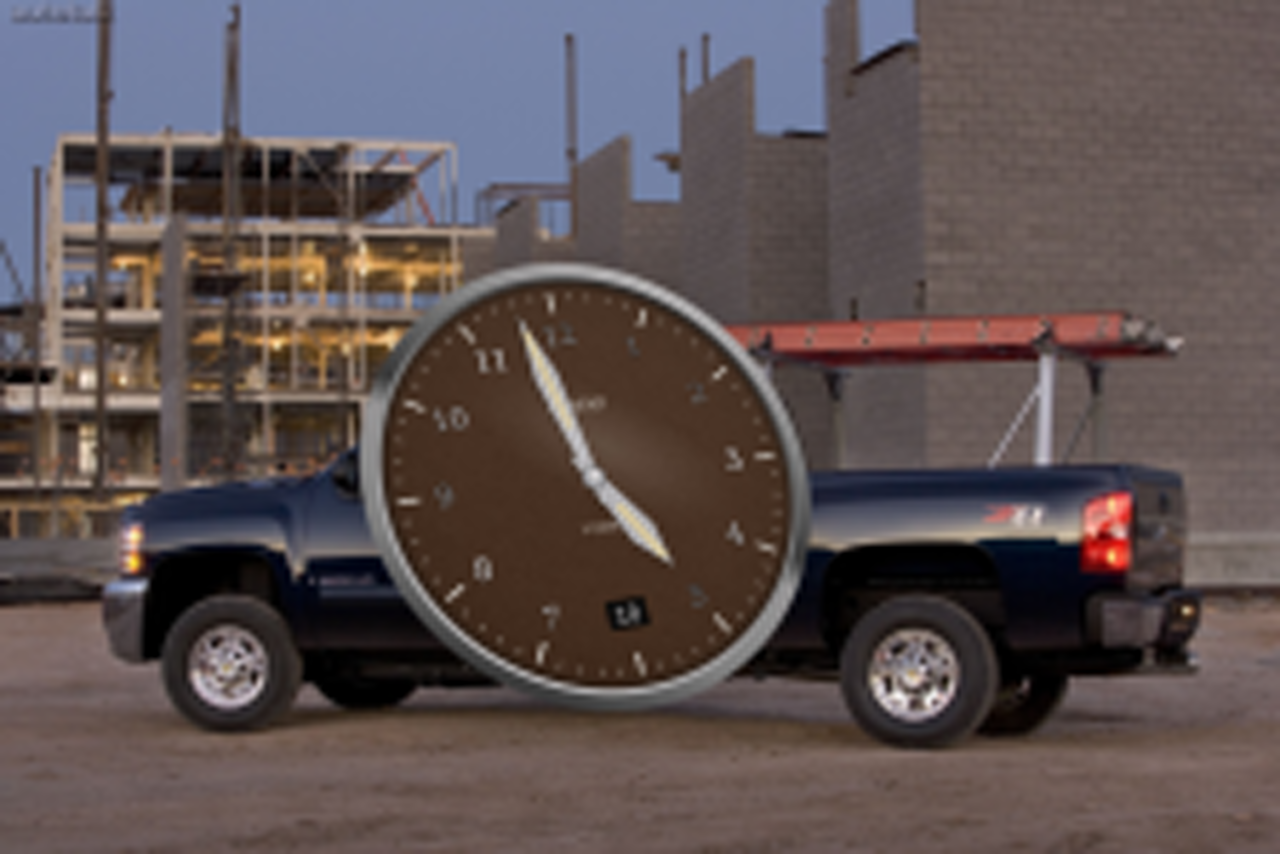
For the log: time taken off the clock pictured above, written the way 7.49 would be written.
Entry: 4.58
